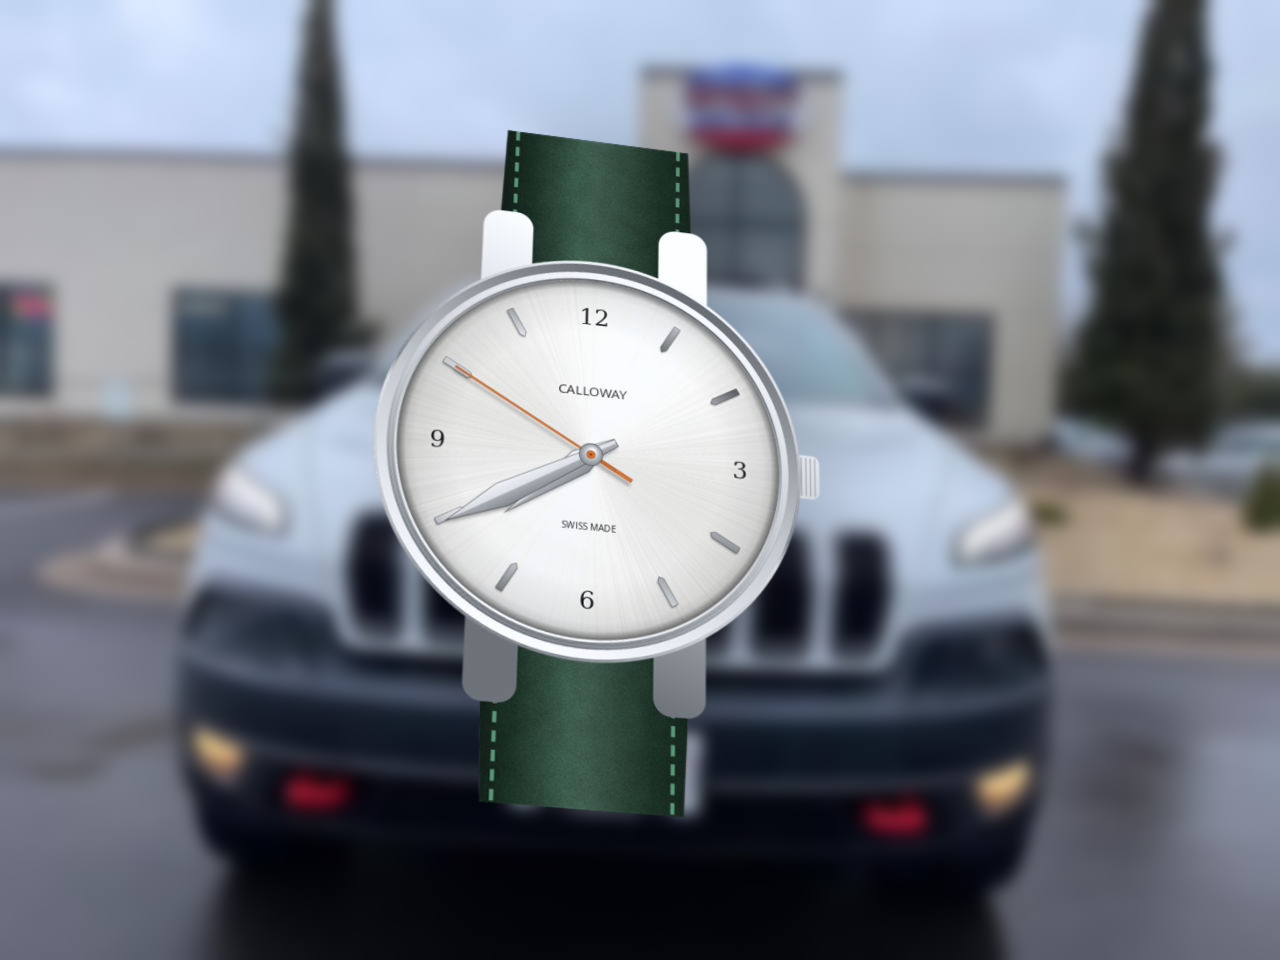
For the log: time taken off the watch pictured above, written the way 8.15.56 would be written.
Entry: 7.39.50
